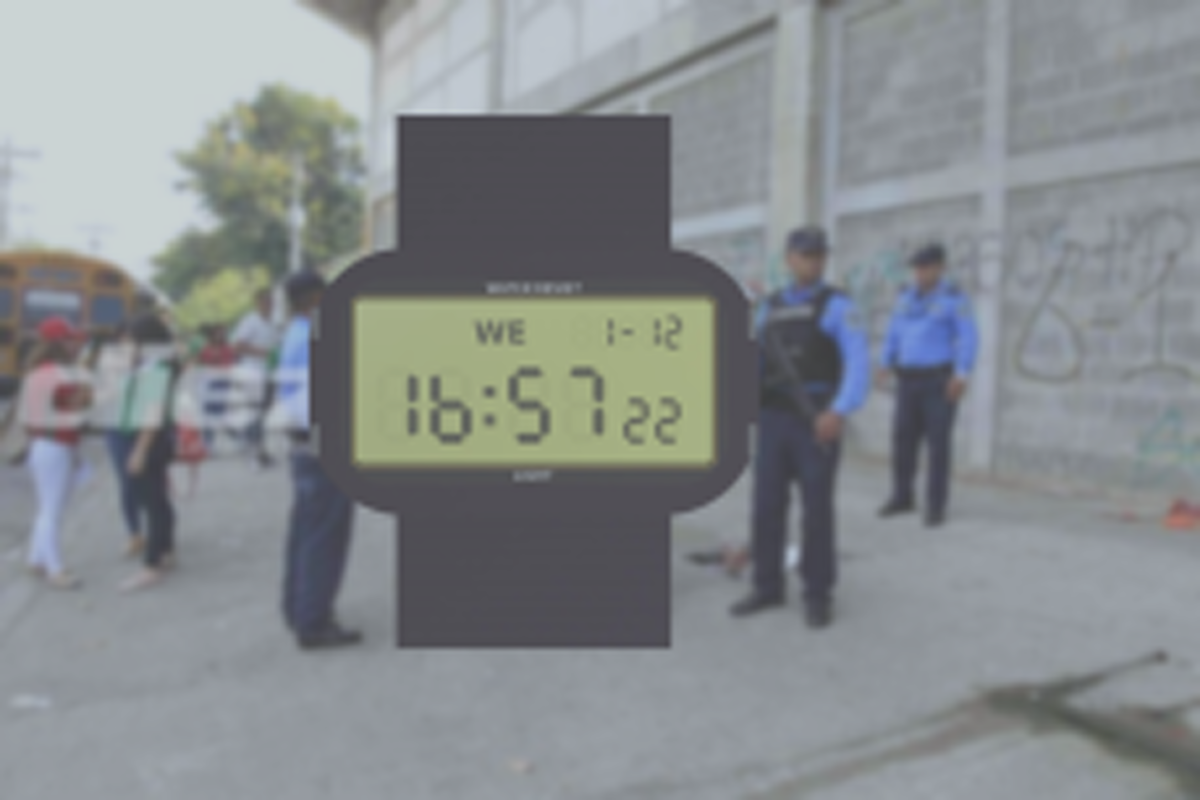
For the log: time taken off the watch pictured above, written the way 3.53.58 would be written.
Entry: 16.57.22
